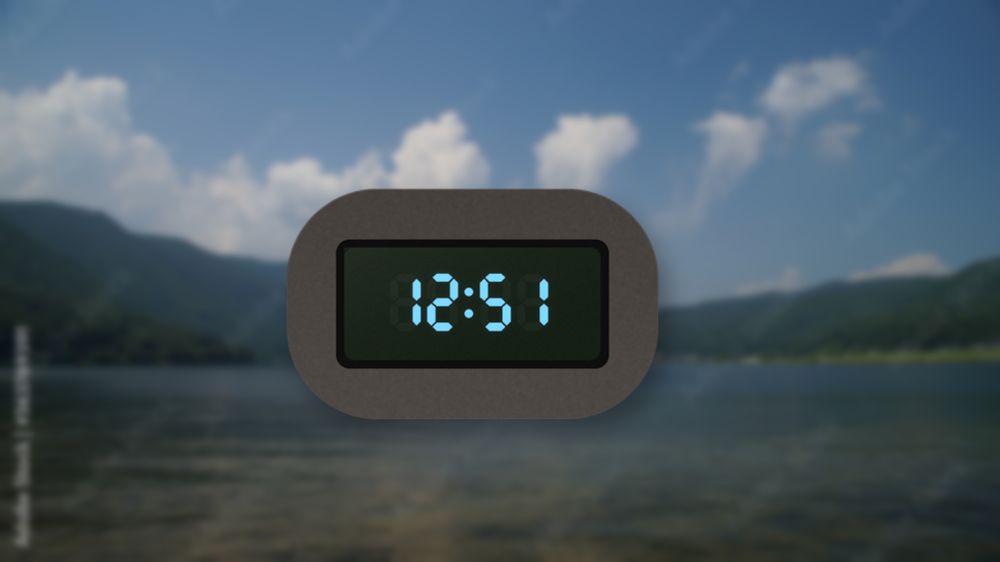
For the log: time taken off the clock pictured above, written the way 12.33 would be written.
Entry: 12.51
